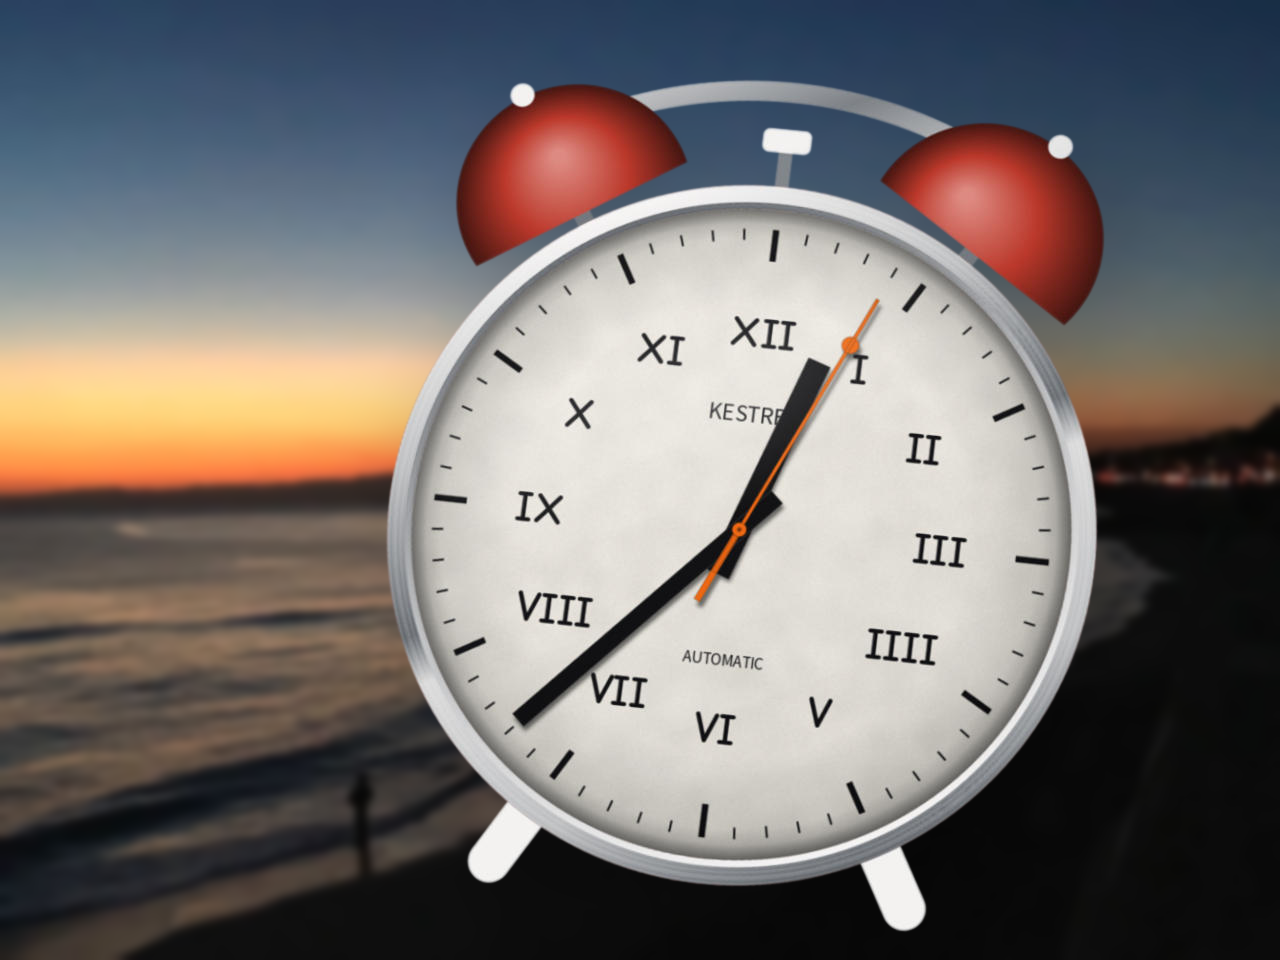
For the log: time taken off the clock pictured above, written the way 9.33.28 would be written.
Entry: 12.37.04
